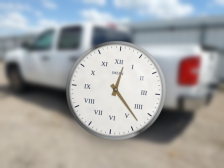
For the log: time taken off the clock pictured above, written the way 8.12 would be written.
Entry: 12.23
